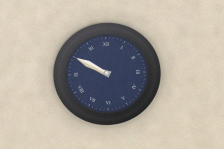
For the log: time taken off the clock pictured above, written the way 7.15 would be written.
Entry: 9.50
